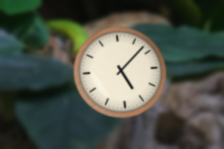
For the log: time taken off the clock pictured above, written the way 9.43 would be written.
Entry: 5.08
